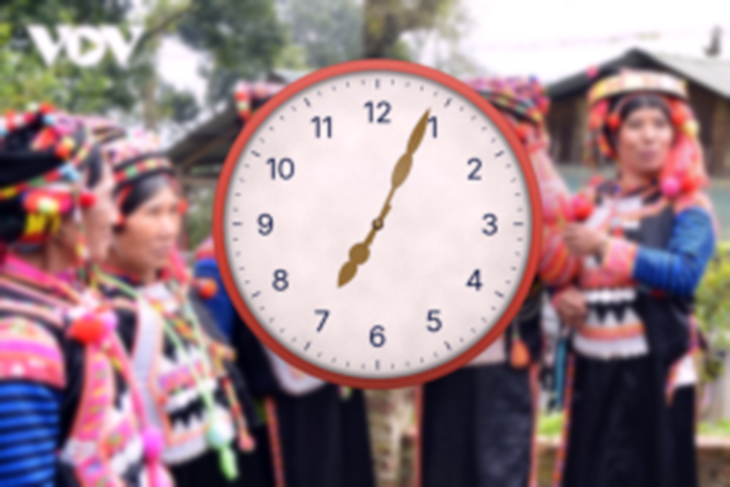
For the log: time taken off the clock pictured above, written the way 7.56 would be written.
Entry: 7.04
